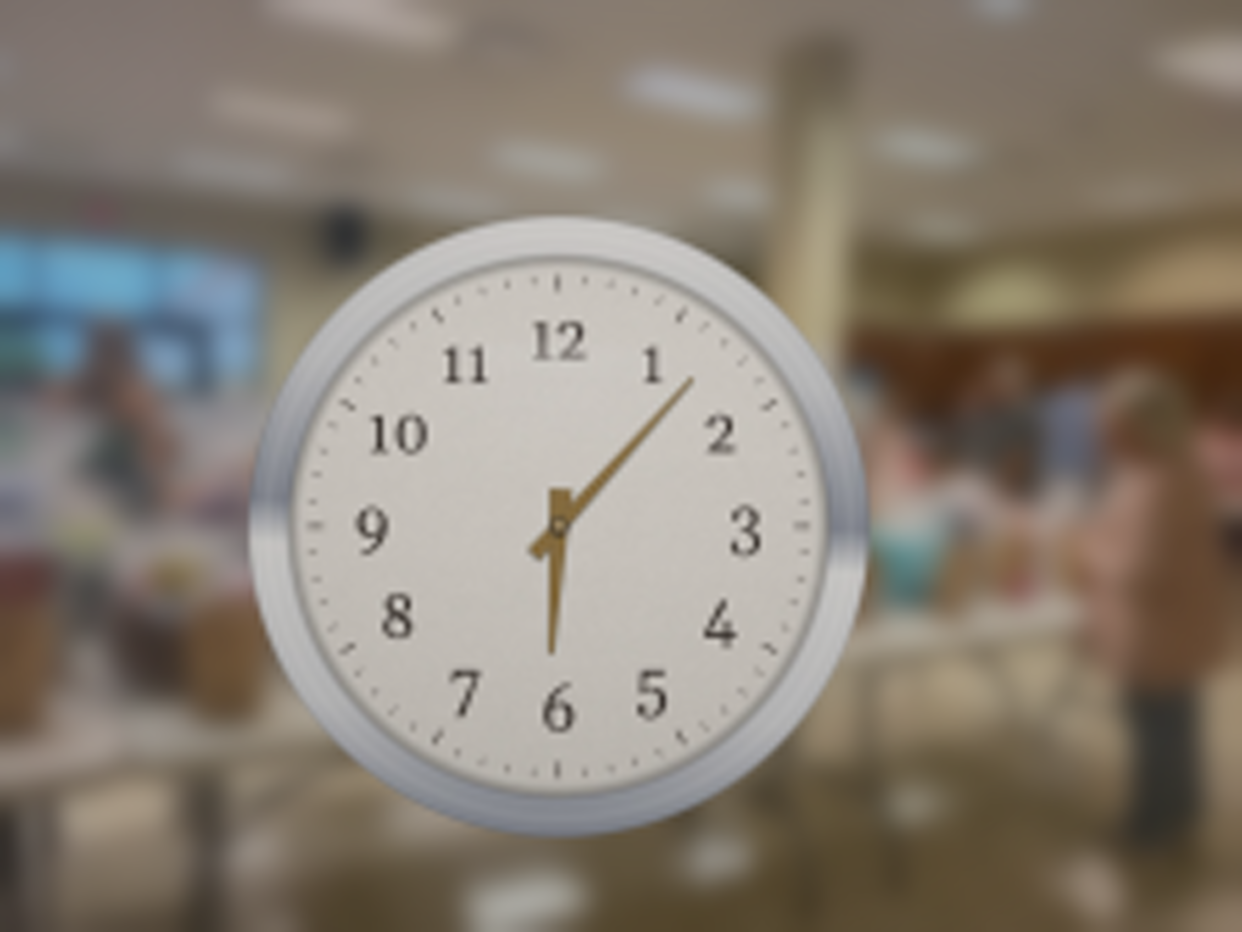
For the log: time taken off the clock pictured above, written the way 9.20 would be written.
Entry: 6.07
